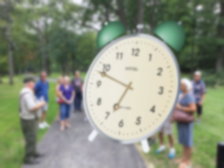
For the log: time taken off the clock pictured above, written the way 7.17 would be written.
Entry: 6.48
